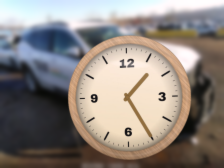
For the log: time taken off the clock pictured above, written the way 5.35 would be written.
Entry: 1.25
